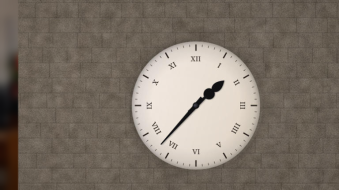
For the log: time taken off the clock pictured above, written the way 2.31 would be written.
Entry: 1.37
